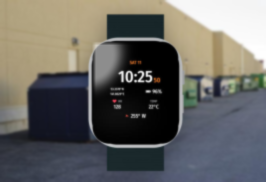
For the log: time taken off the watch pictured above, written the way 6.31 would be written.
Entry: 10.25
